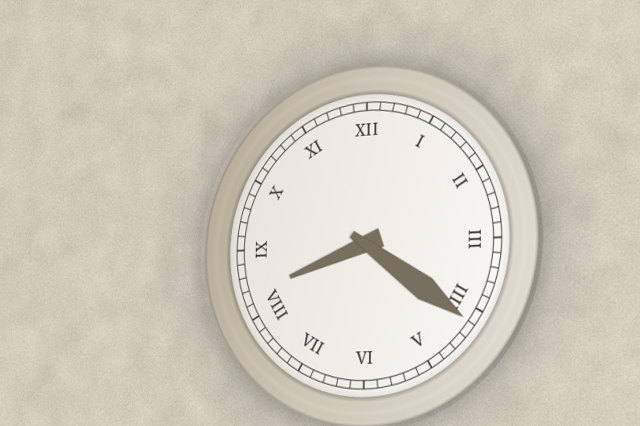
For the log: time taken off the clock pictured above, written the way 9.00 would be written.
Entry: 8.21
